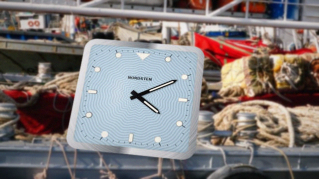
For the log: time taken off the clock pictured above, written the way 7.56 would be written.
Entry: 4.10
